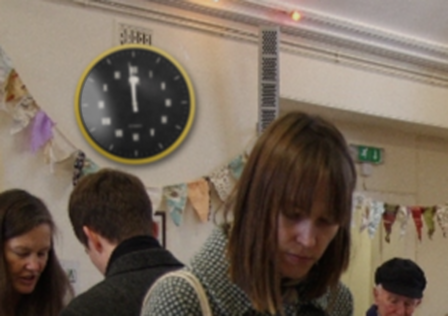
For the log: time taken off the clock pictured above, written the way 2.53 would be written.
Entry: 11.59
